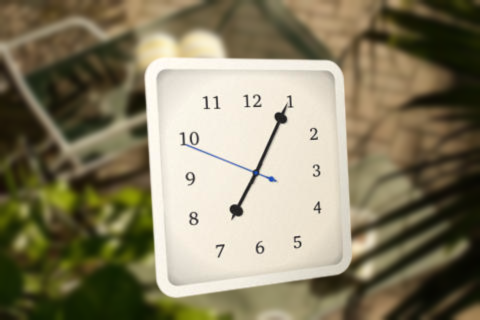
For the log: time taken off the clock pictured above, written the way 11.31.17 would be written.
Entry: 7.04.49
